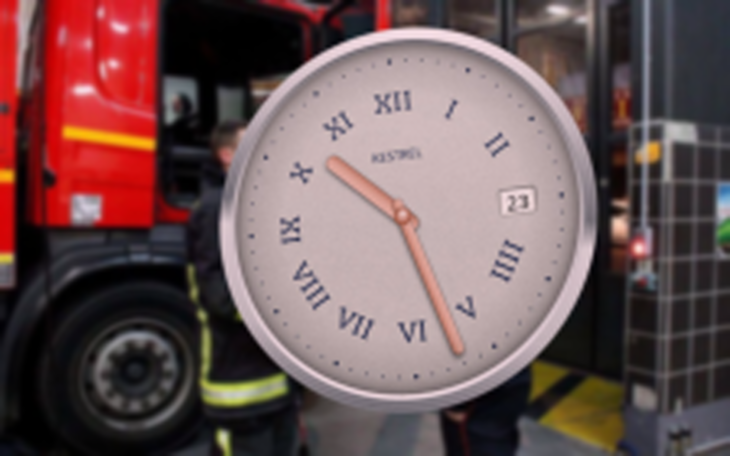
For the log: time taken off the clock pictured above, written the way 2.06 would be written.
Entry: 10.27
